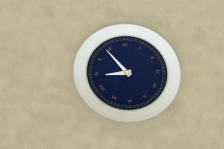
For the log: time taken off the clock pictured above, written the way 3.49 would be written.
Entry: 8.54
